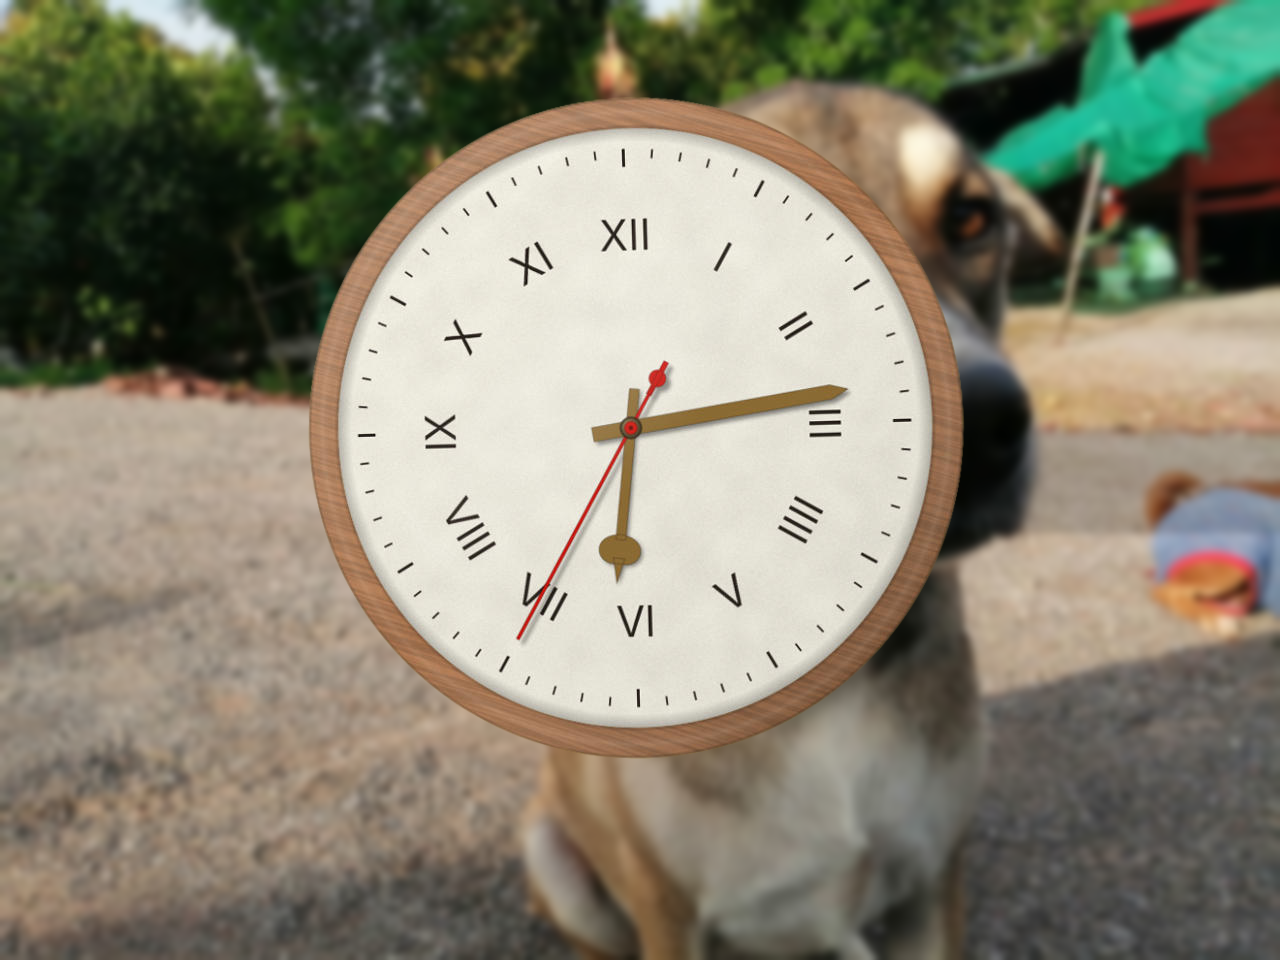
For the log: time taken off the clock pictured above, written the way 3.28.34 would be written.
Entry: 6.13.35
